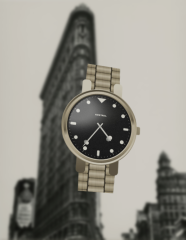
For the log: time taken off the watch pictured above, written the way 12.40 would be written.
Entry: 4.36
